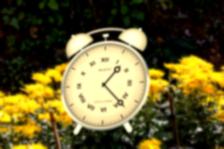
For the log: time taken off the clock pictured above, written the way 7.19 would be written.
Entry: 1.23
